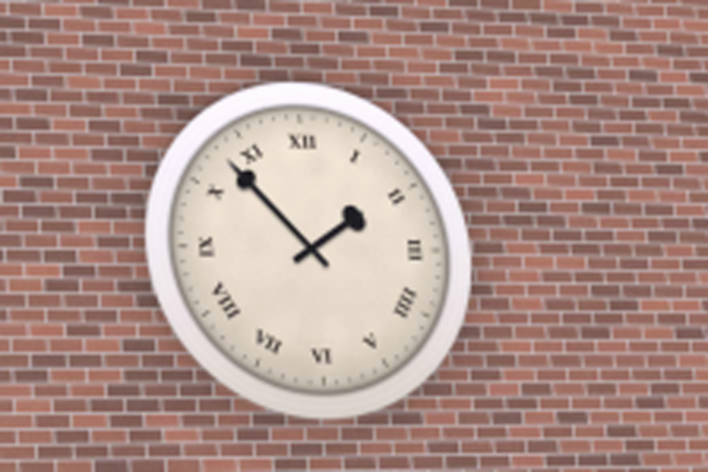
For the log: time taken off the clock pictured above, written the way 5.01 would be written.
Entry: 1.53
